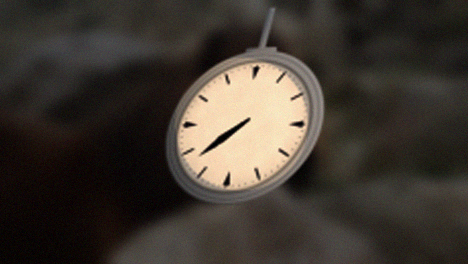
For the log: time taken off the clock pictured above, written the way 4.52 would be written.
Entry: 7.38
